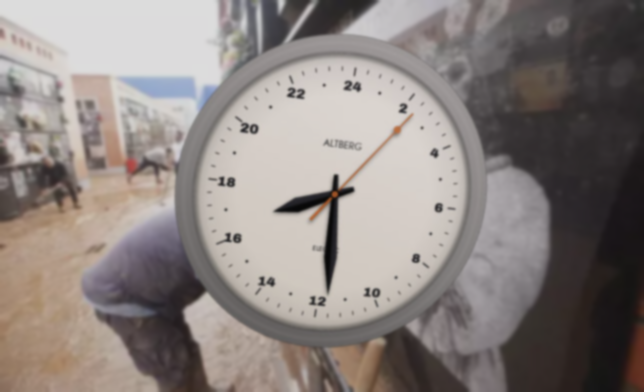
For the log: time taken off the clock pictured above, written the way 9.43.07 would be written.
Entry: 16.29.06
